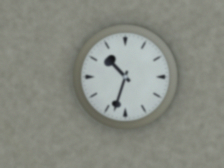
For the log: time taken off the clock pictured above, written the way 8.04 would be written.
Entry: 10.33
